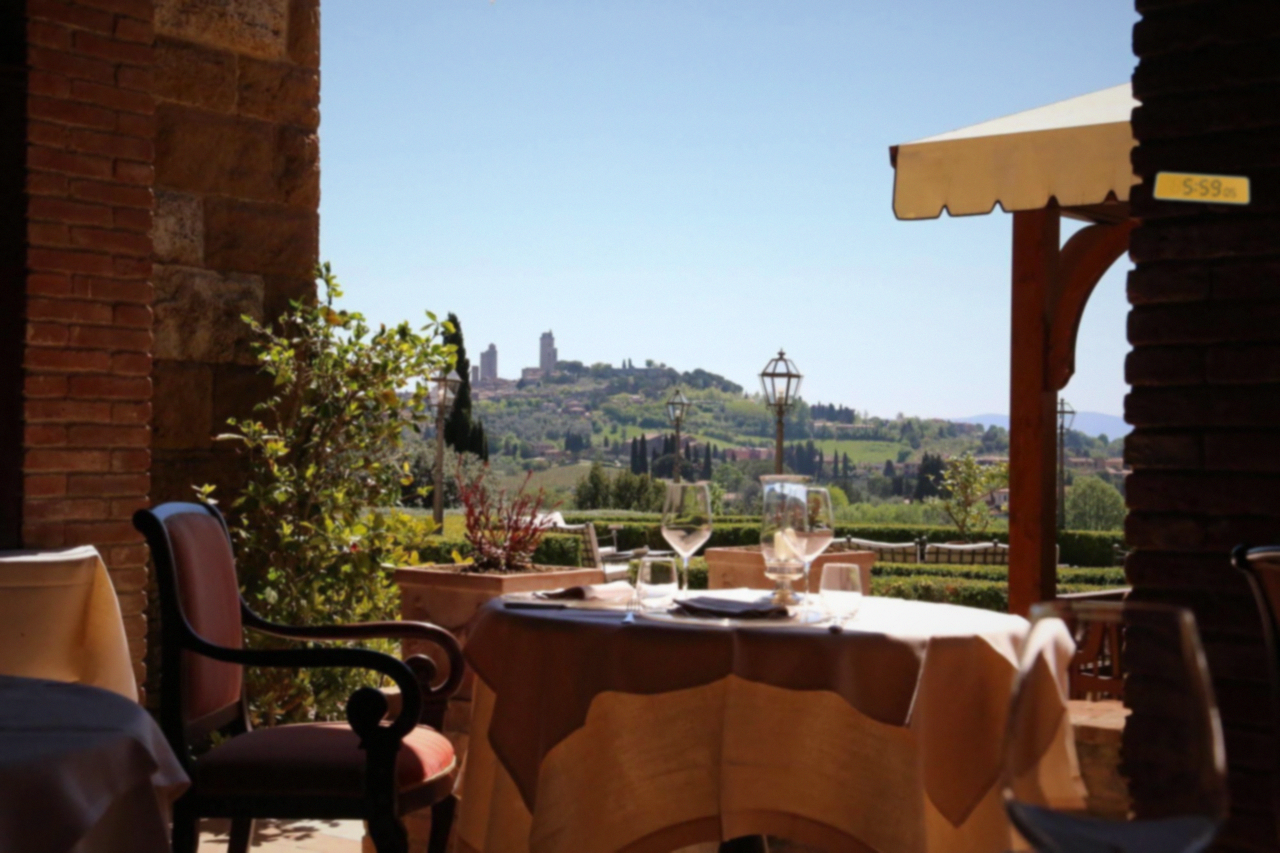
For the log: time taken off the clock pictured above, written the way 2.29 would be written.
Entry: 5.59
